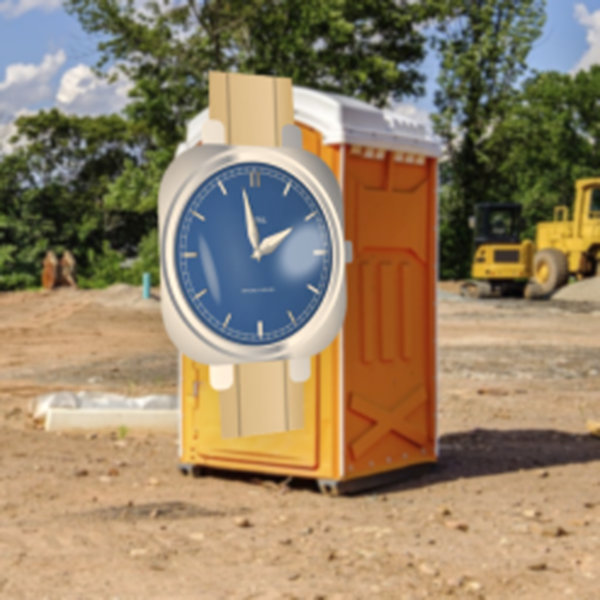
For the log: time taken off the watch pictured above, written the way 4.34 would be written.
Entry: 1.58
